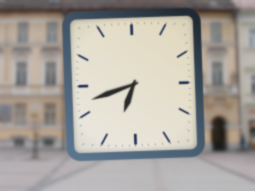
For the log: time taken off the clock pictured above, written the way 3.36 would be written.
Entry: 6.42
